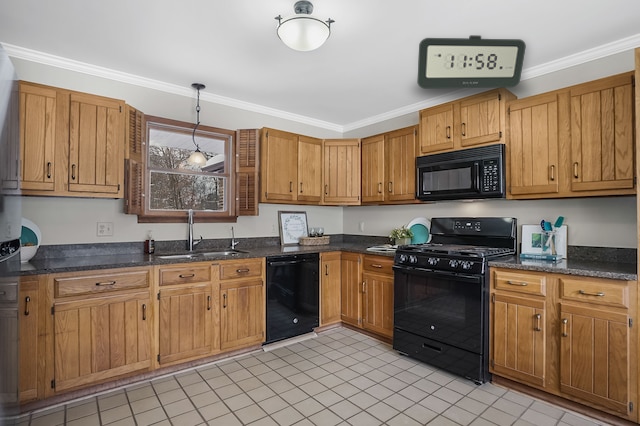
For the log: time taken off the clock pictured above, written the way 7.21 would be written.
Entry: 11.58
